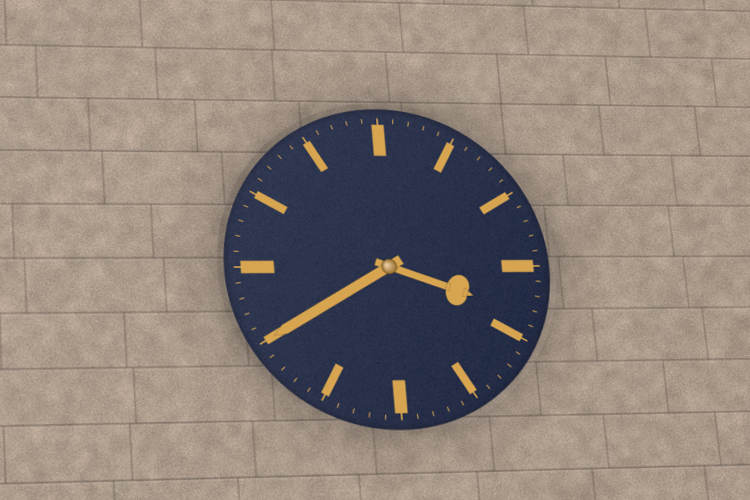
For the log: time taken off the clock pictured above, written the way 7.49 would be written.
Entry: 3.40
